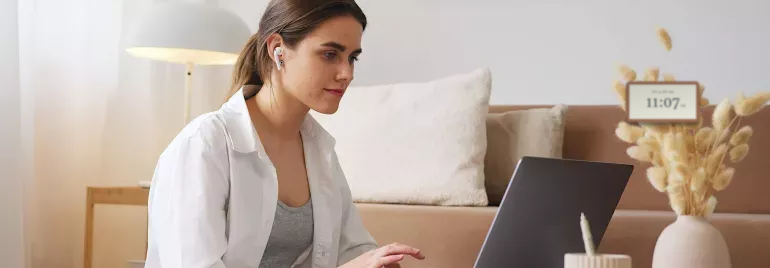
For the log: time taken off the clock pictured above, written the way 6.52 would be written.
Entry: 11.07
